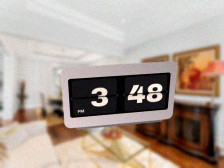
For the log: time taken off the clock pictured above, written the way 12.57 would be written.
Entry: 3.48
